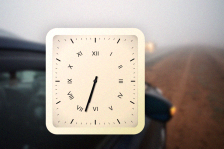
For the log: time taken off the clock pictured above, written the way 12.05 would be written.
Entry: 6.33
